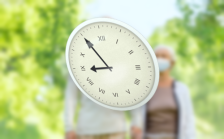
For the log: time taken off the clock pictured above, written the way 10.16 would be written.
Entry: 8.55
